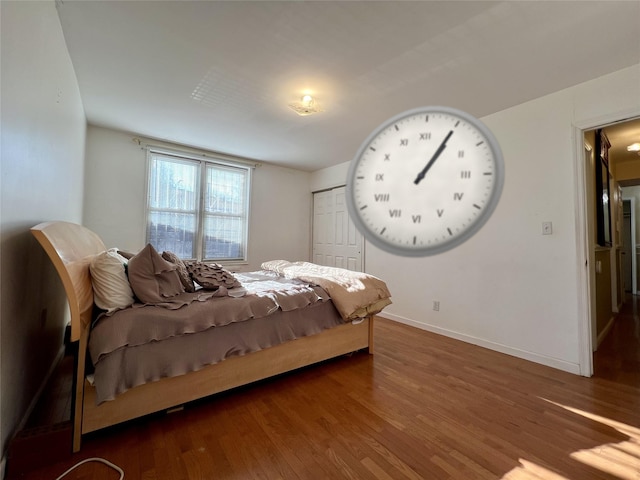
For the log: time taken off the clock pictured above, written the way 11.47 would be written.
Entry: 1.05
